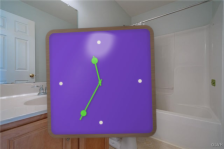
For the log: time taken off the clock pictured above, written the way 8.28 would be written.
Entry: 11.35
